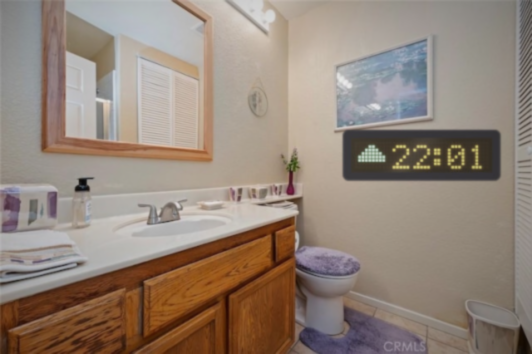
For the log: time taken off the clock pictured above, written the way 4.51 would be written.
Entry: 22.01
